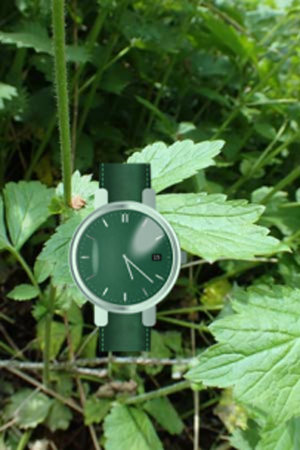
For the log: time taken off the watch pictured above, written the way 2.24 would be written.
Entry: 5.22
